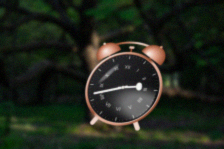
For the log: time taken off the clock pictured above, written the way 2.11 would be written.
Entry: 2.42
